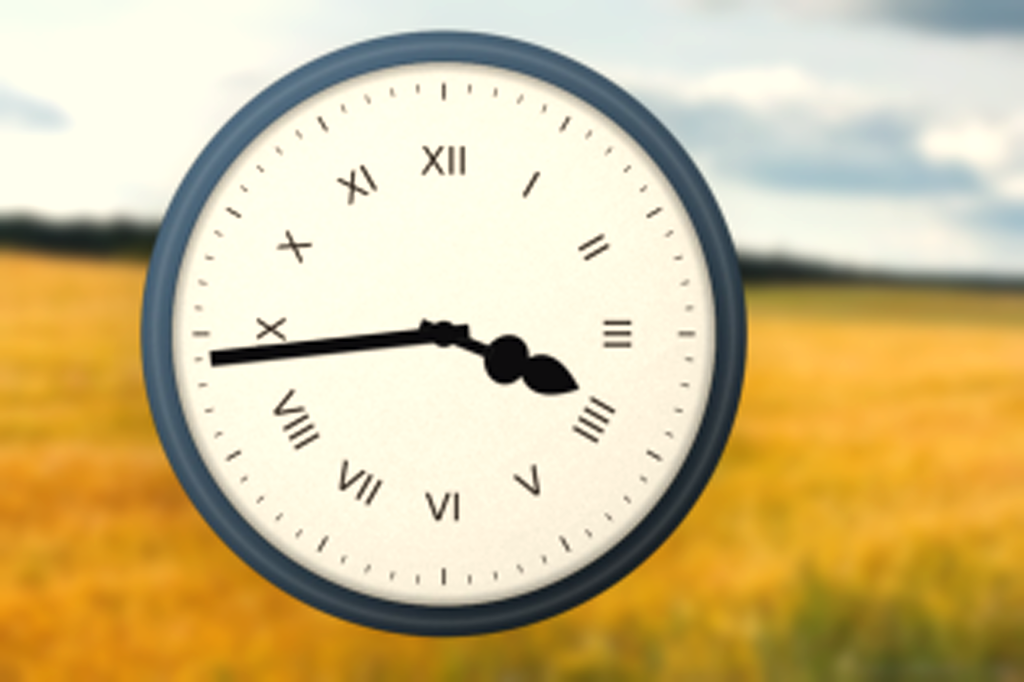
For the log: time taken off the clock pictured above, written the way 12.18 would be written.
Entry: 3.44
